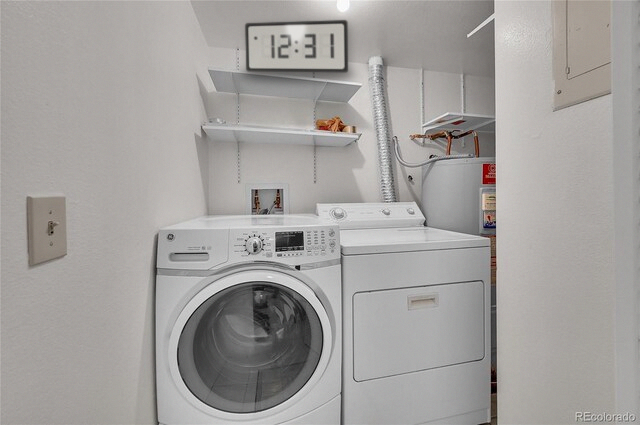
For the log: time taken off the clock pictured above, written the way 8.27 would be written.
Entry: 12.31
